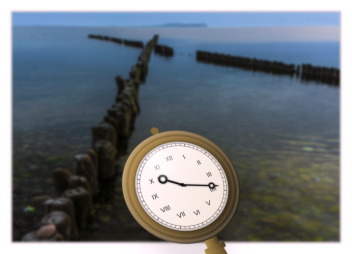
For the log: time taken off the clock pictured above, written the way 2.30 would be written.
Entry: 10.19
